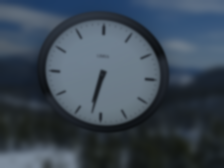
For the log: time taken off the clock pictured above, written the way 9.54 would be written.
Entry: 6.32
